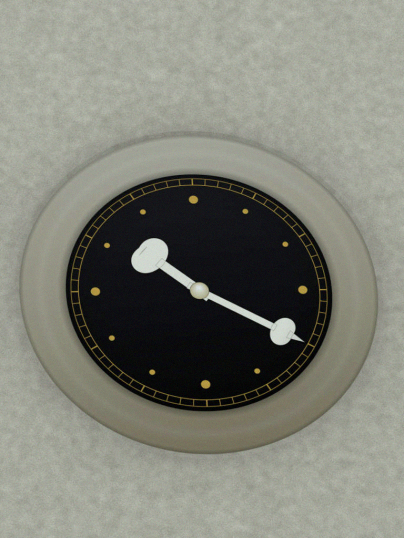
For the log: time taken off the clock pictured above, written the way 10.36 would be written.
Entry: 10.20
